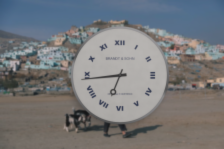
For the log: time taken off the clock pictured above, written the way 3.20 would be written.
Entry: 6.44
